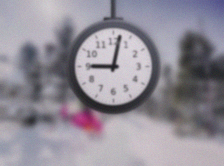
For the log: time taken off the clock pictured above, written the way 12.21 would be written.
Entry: 9.02
